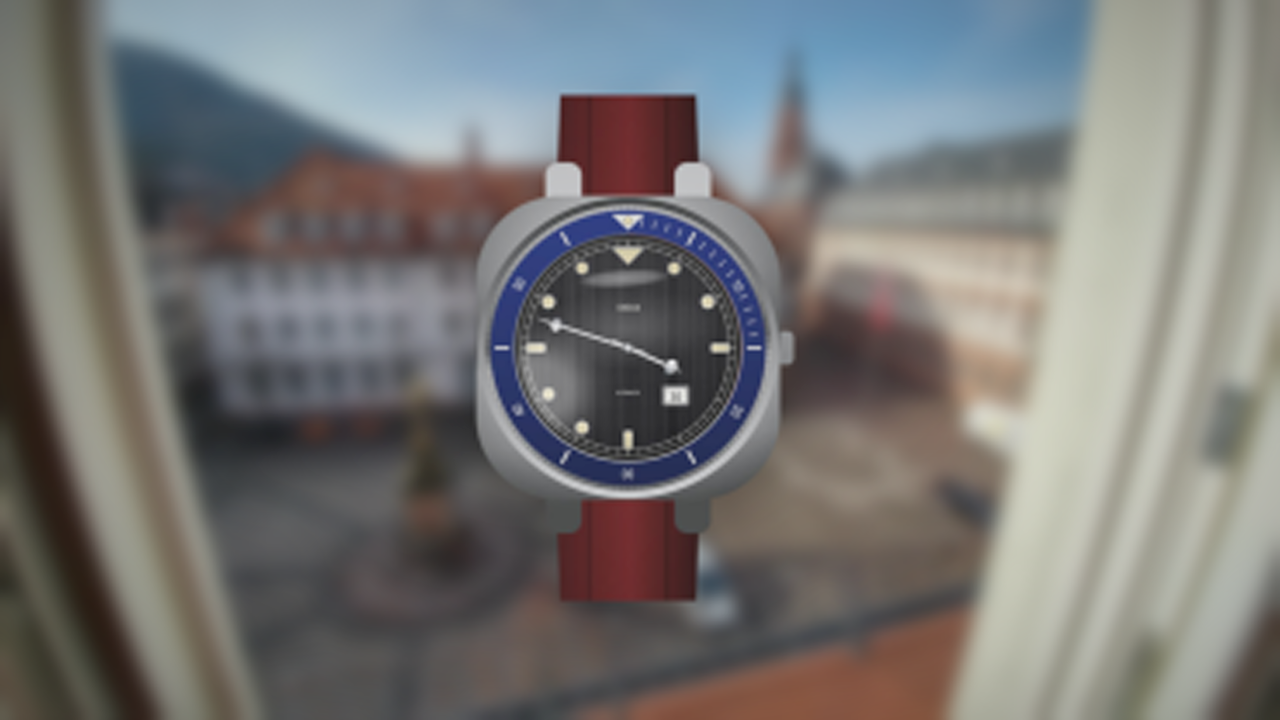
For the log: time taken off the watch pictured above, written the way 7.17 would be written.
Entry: 3.48
